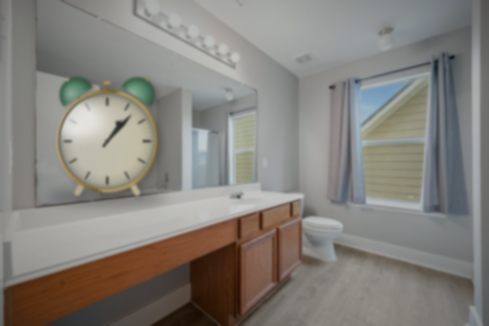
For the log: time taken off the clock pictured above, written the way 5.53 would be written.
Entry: 1.07
